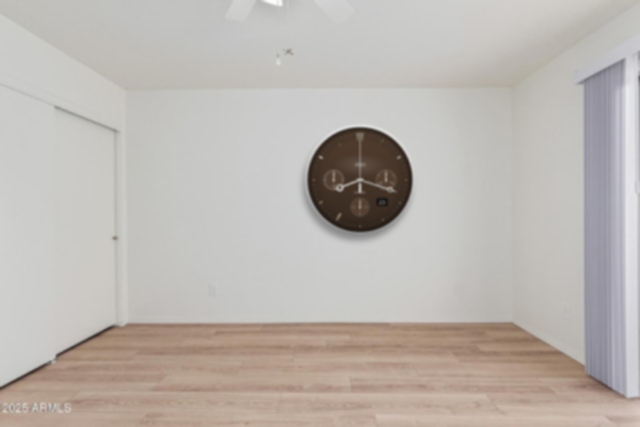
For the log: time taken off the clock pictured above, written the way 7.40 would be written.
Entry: 8.18
